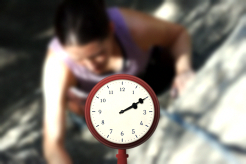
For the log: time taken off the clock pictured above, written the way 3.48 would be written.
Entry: 2.10
